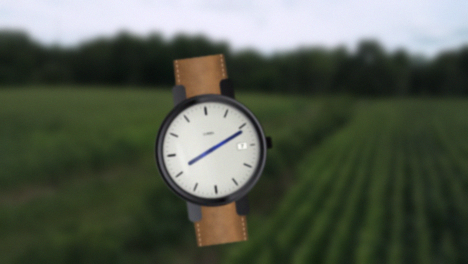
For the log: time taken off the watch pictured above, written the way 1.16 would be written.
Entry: 8.11
